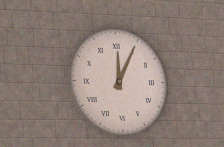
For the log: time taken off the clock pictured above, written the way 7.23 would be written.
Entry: 12.05
